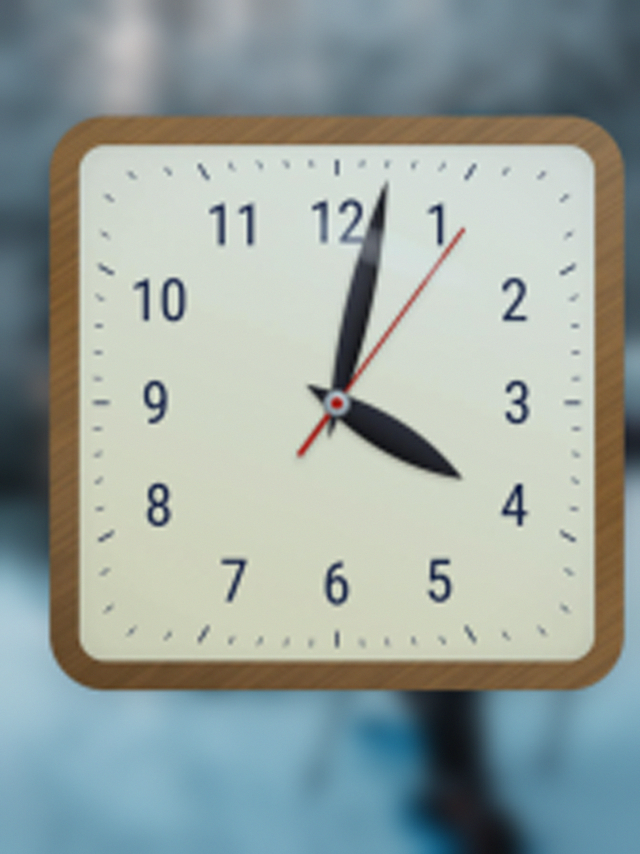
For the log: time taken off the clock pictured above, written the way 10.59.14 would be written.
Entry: 4.02.06
